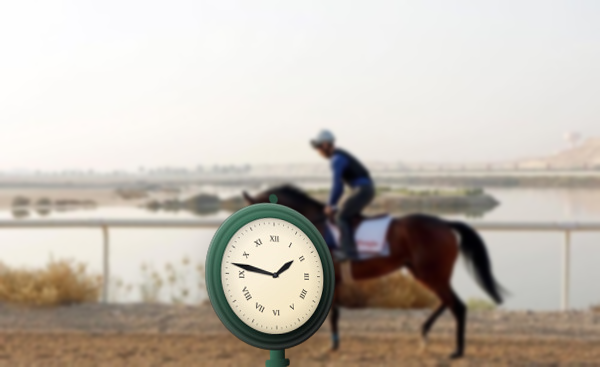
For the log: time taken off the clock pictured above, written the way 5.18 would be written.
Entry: 1.47
